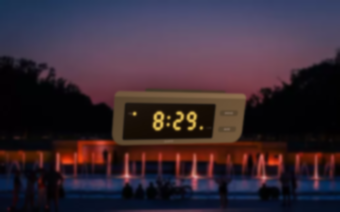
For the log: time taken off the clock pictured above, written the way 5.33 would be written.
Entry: 8.29
